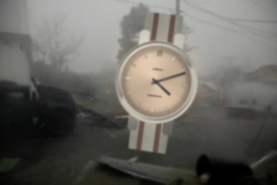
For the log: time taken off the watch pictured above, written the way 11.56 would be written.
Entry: 4.11
